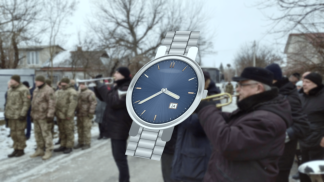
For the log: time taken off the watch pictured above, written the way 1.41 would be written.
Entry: 3.39
